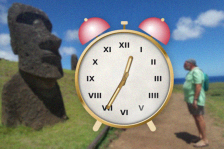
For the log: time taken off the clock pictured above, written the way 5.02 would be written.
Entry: 12.35
